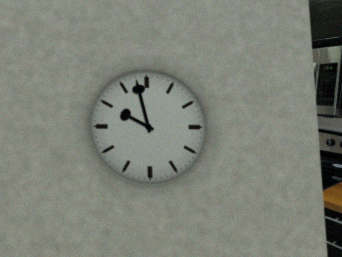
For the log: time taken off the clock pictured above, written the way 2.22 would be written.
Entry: 9.58
